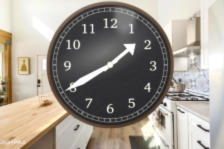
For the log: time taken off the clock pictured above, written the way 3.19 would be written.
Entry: 1.40
